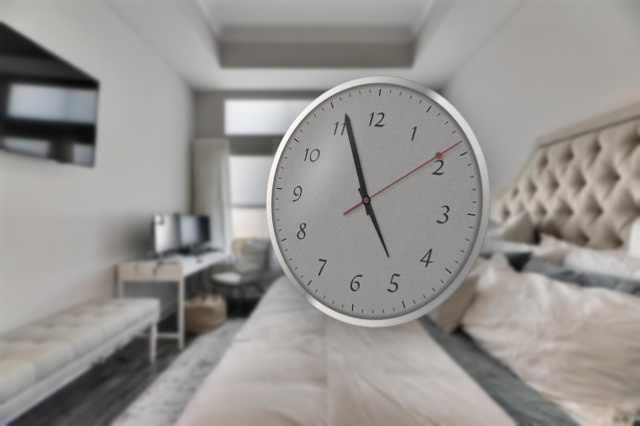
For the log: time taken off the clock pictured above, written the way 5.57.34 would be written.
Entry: 4.56.09
